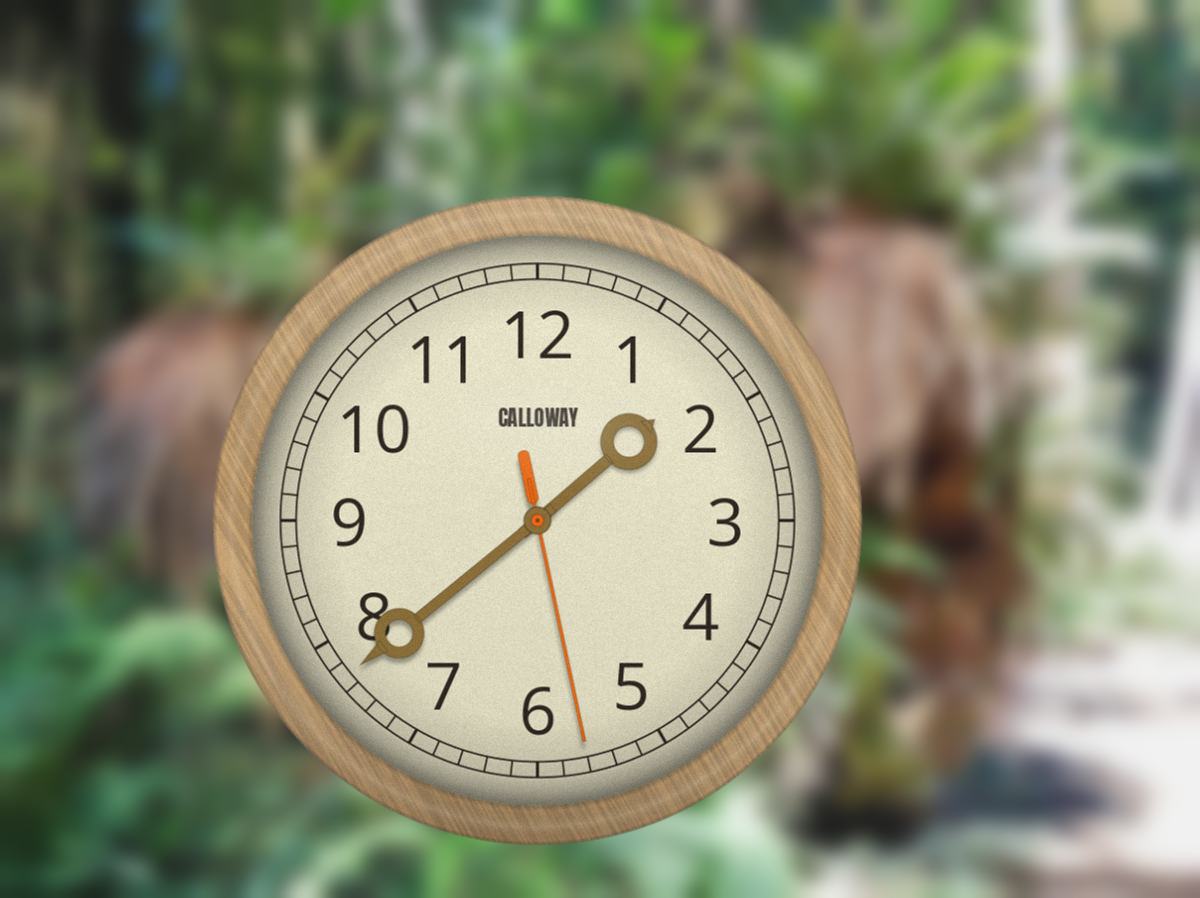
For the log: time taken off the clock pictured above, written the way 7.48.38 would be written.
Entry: 1.38.28
